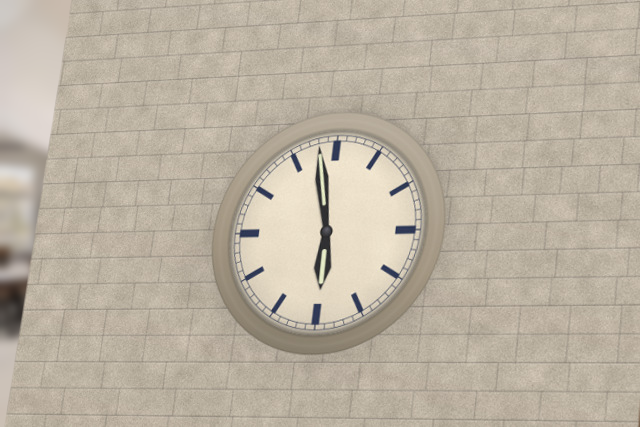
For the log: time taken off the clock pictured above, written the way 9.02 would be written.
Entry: 5.58
